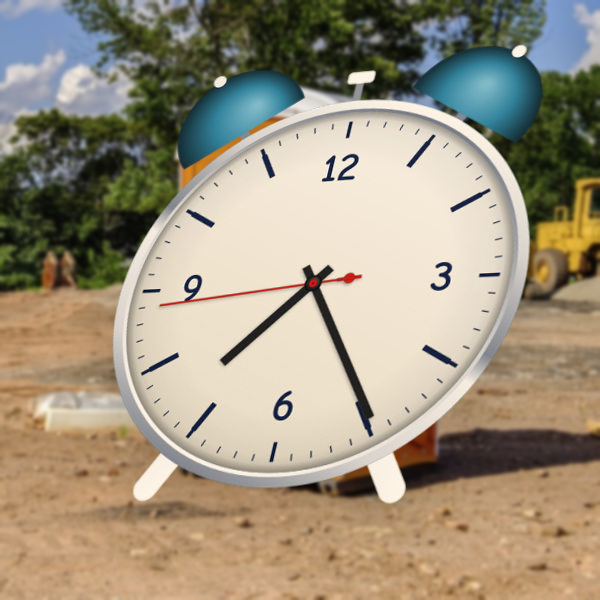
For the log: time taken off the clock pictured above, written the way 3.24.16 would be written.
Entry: 7.24.44
